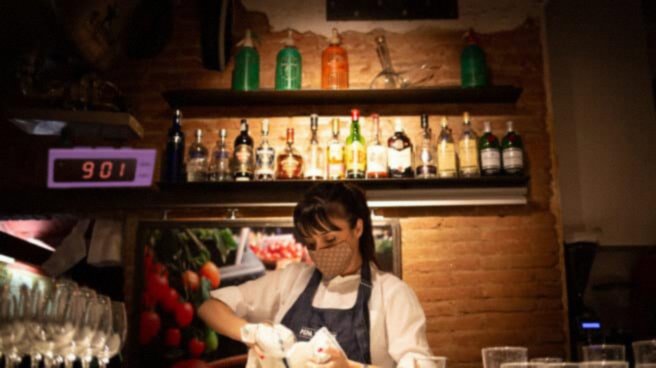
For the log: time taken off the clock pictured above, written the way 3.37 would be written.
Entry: 9.01
